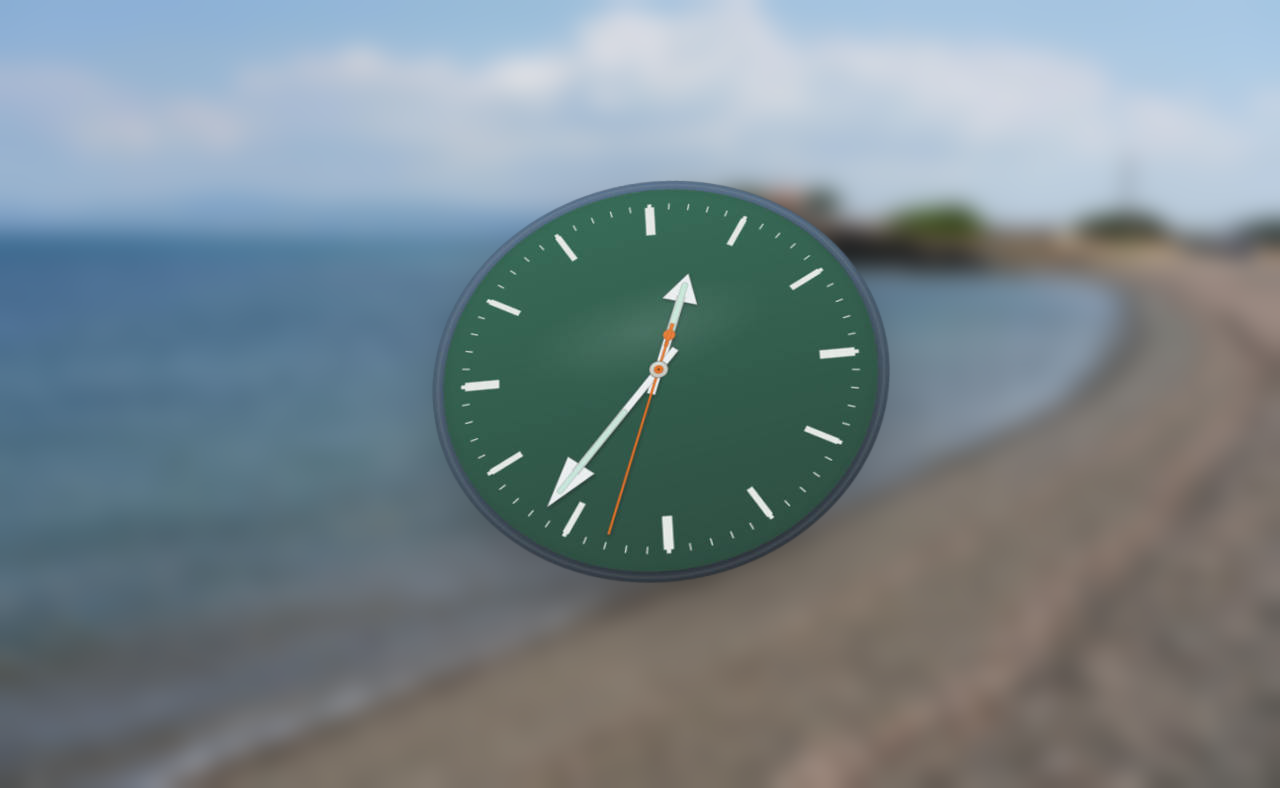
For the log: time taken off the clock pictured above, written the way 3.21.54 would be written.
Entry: 12.36.33
